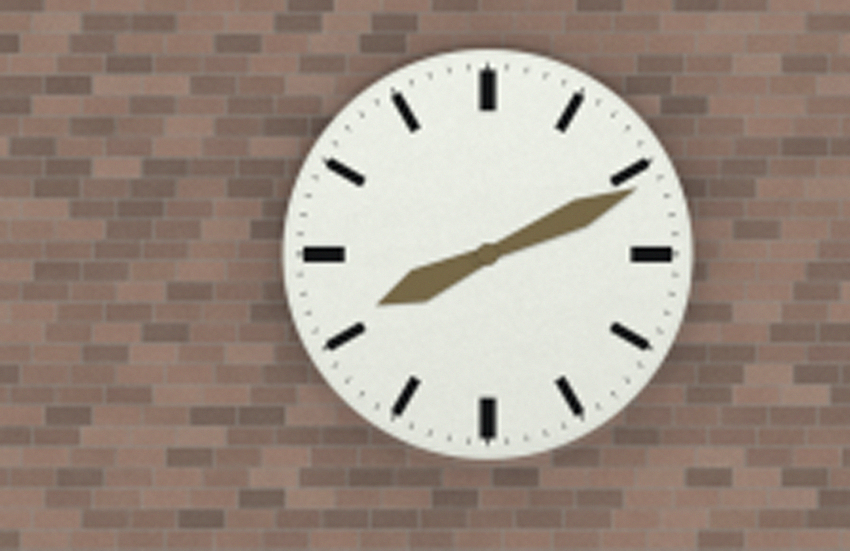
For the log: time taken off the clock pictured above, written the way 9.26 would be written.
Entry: 8.11
